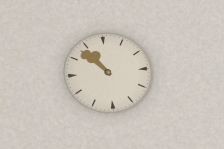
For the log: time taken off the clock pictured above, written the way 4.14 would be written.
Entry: 10.53
